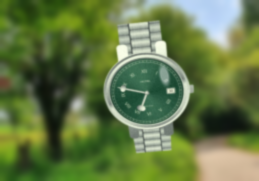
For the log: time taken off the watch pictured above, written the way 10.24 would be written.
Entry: 6.48
